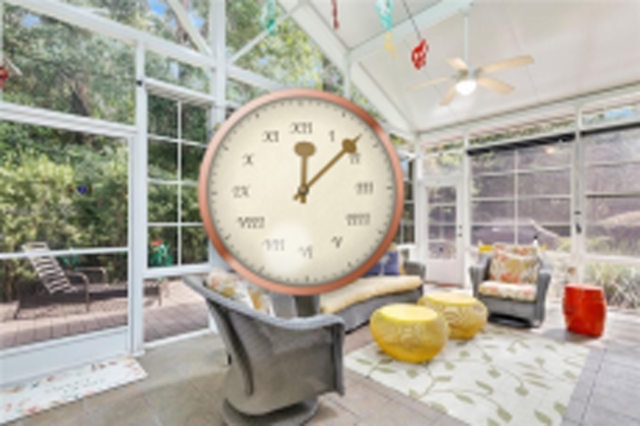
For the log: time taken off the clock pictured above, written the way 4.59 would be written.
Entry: 12.08
